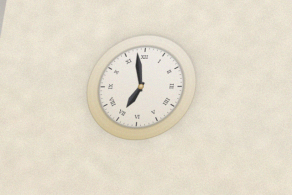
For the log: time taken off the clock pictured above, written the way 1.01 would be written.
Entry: 6.58
